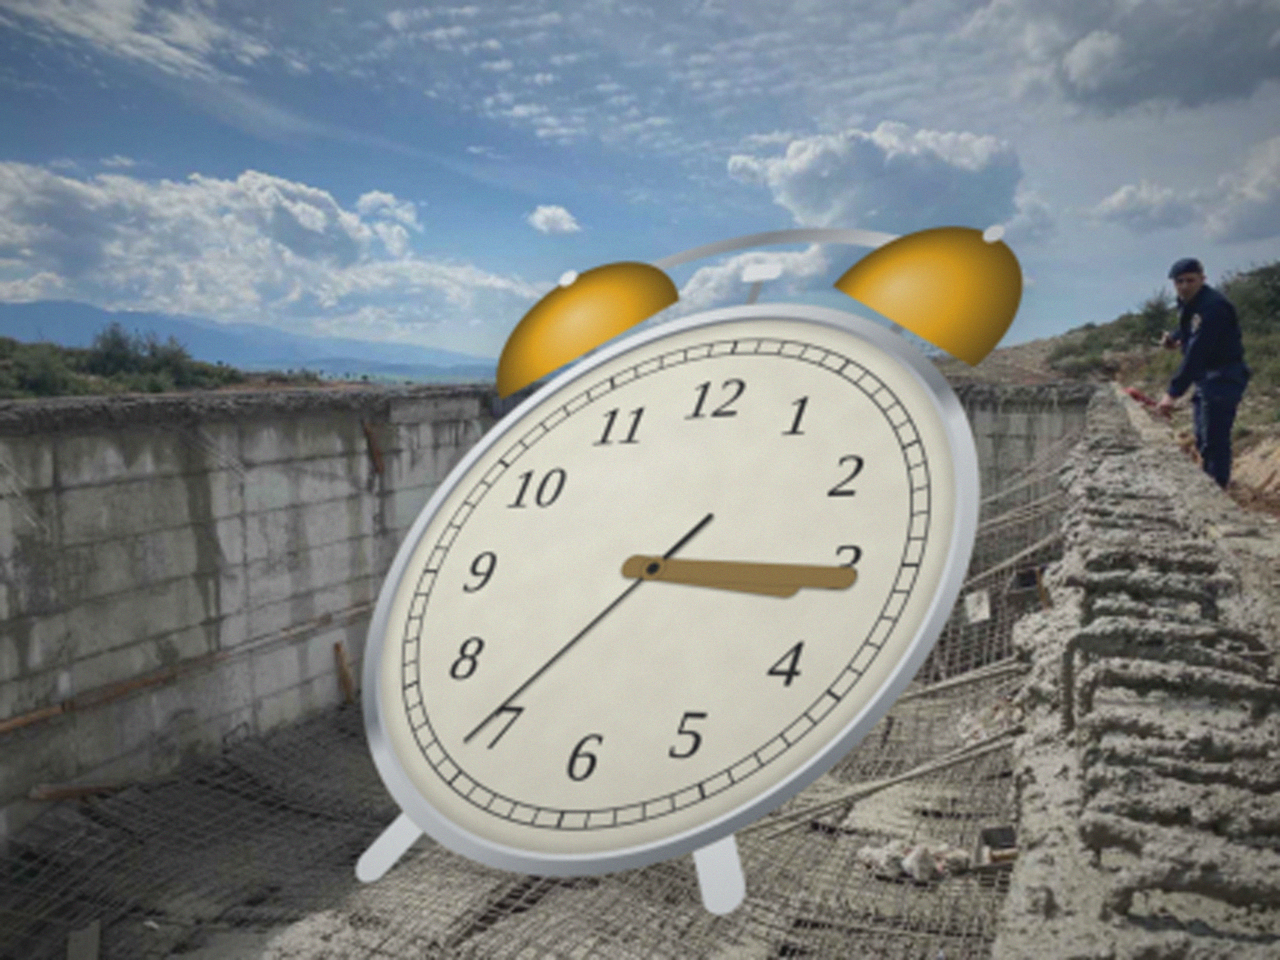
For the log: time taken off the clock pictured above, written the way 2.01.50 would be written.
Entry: 3.15.36
